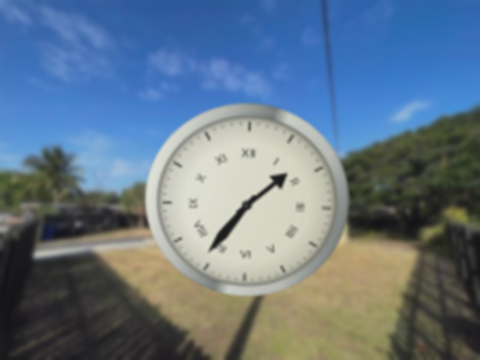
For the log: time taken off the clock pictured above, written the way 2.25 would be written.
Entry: 1.36
